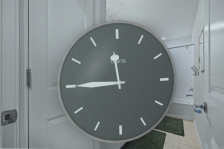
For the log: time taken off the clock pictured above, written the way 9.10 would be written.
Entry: 11.45
